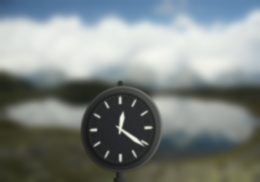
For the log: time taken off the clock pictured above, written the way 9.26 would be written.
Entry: 12.21
